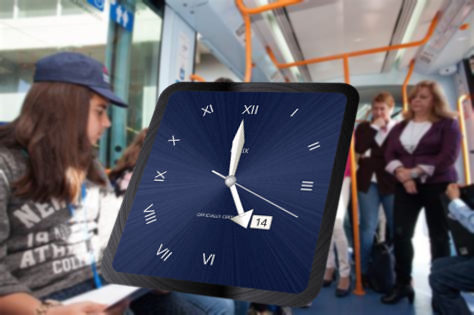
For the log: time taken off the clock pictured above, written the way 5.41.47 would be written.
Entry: 4.59.19
